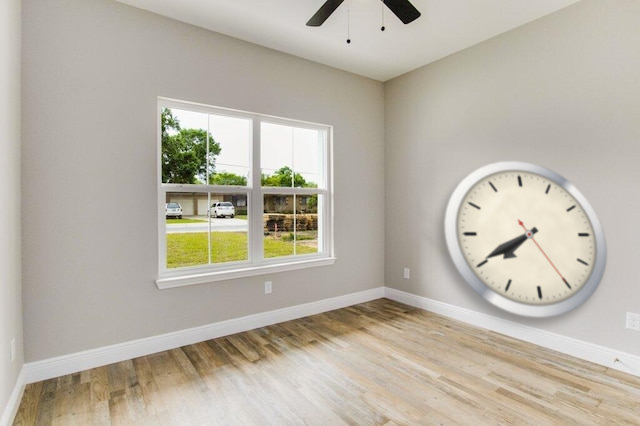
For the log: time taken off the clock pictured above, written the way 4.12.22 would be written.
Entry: 7.40.25
